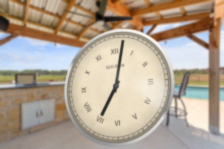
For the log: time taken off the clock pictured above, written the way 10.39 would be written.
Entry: 7.02
